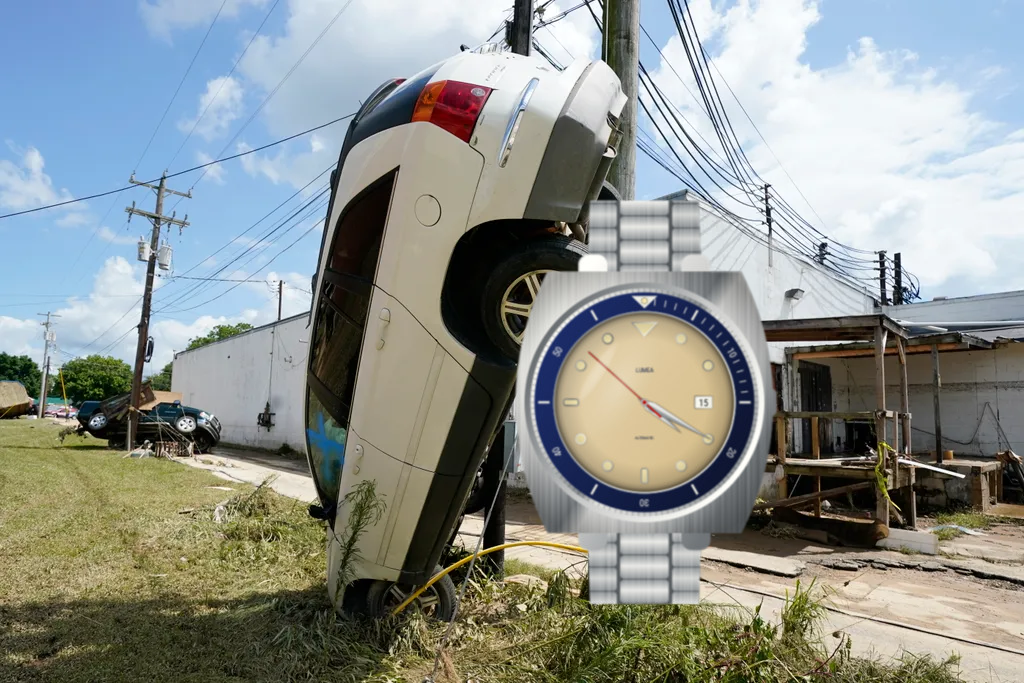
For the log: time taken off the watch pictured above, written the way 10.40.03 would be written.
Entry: 4.19.52
